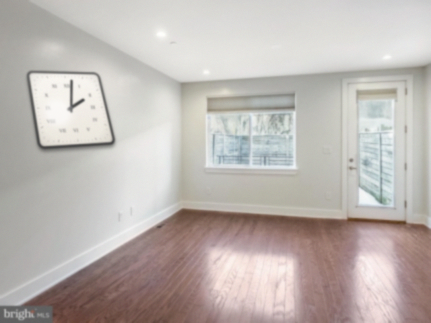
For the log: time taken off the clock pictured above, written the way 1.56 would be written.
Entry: 2.02
